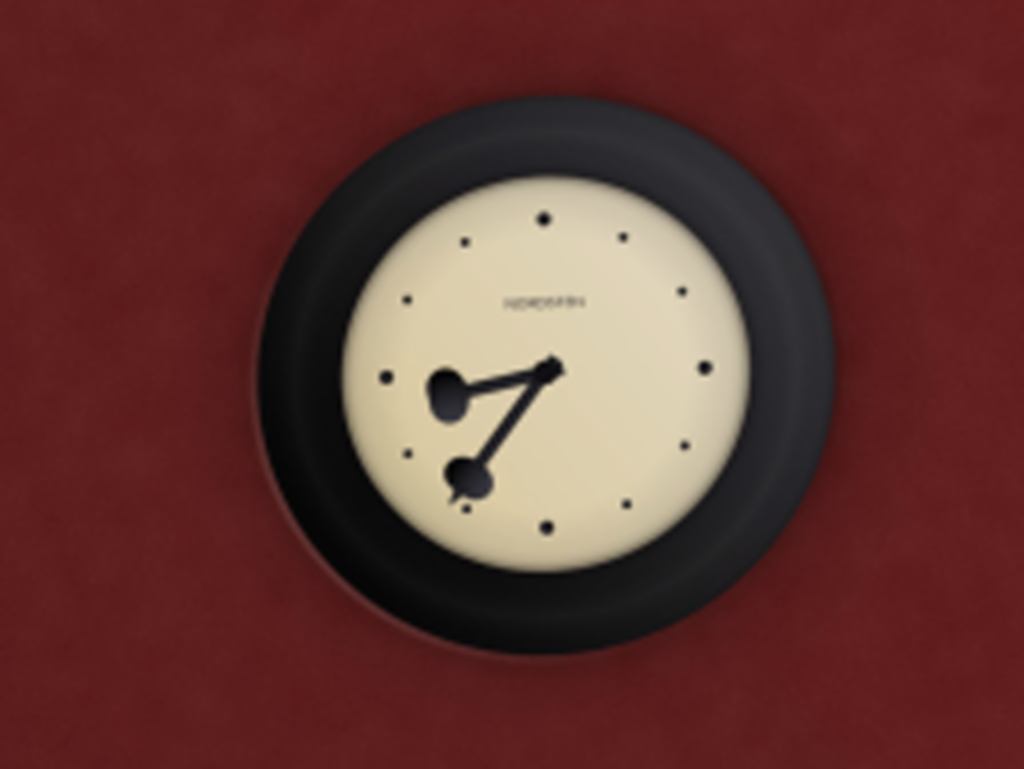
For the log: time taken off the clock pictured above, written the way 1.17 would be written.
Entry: 8.36
